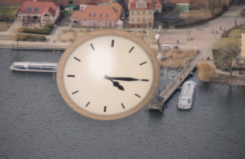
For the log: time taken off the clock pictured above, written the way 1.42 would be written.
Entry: 4.15
